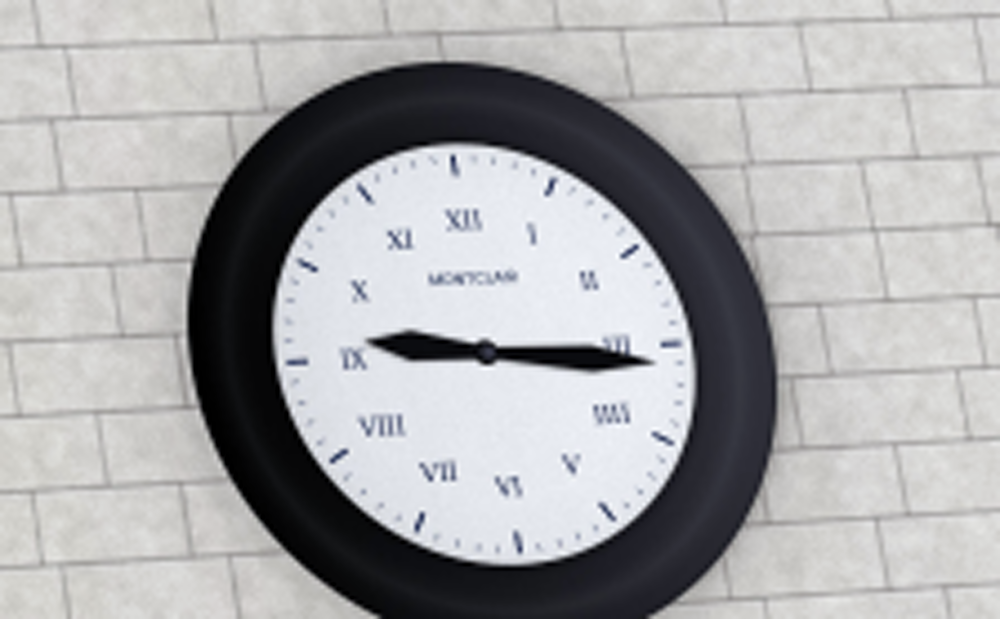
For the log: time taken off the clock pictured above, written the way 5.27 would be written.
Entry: 9.16
